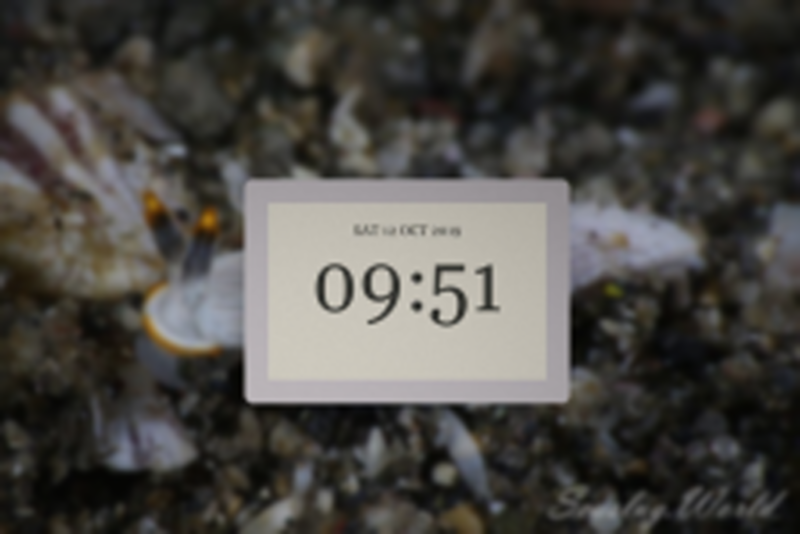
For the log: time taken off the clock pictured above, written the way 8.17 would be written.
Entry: 9.51
